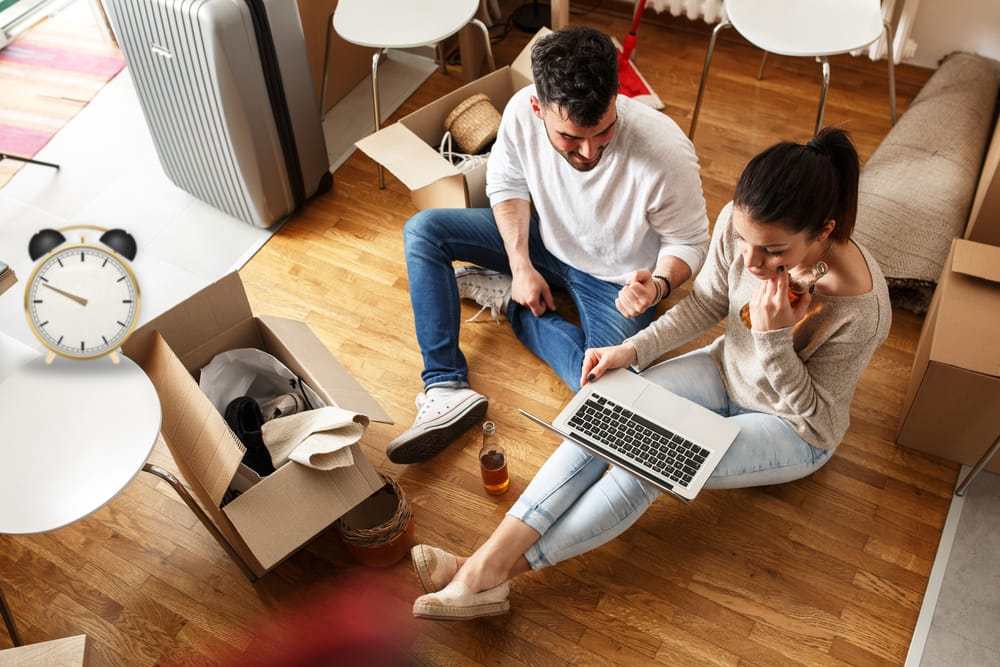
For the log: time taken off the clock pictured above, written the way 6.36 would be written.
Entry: 9.49
